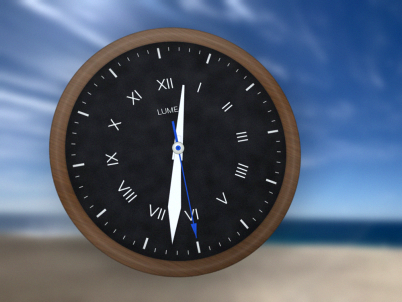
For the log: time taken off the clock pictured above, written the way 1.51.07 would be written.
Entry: 12.32.30
